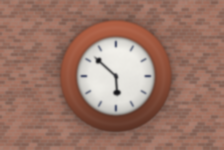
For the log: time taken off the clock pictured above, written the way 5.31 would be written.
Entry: 5.52
